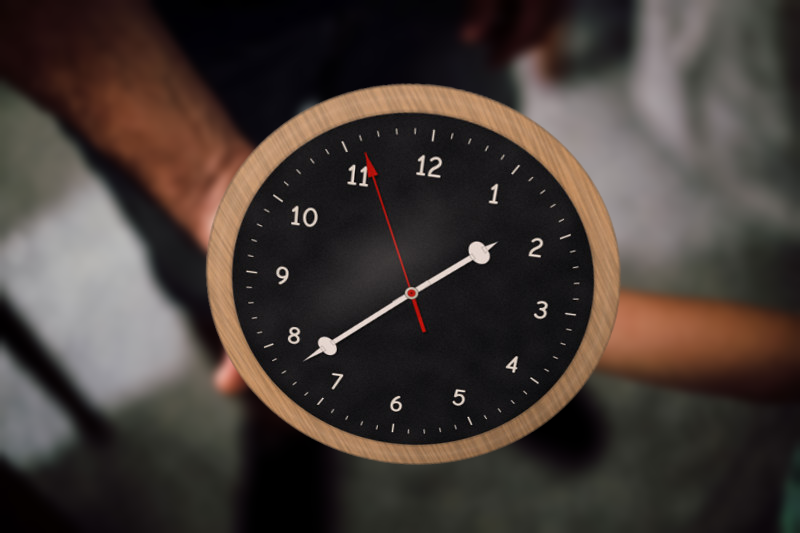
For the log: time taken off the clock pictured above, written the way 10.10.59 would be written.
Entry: 1.37.56
